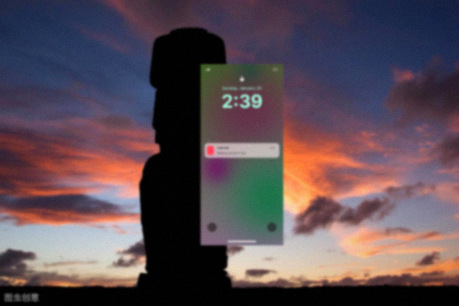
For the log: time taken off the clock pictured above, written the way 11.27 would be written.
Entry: 2.39
